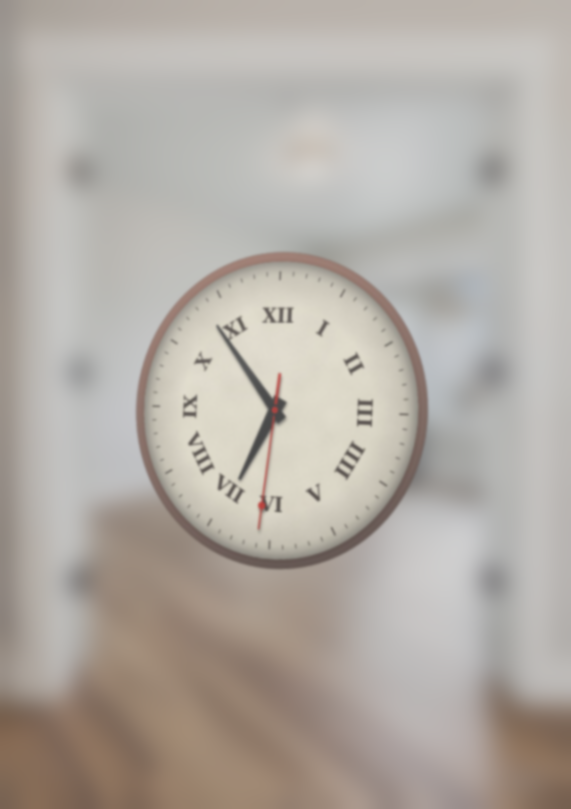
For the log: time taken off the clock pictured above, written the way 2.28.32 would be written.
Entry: 6.53.31
